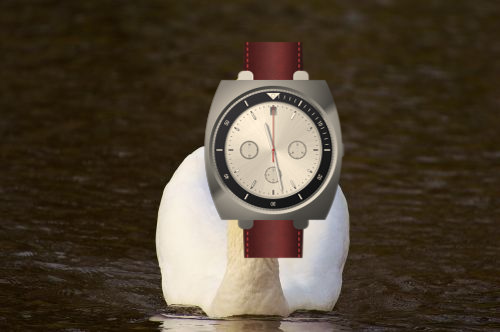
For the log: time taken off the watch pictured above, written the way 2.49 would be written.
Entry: 11.28
